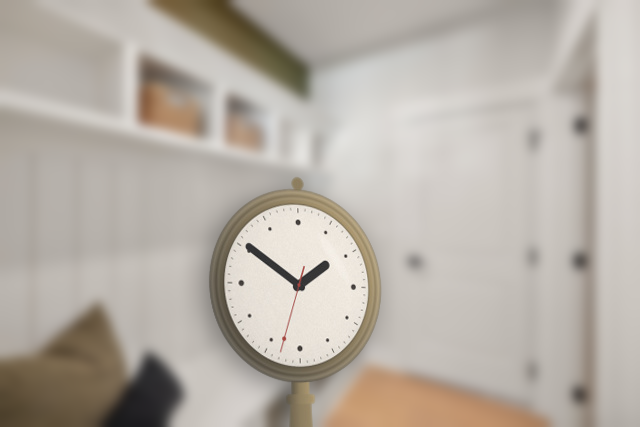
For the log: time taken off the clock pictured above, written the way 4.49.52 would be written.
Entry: 1.50.33
